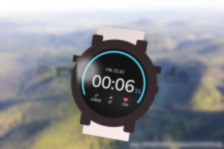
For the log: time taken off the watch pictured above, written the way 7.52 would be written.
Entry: 0.06
